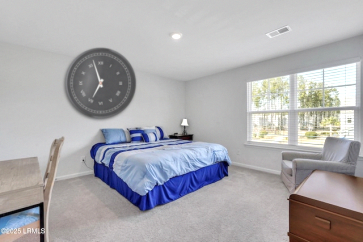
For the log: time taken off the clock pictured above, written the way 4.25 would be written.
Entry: 6.57
